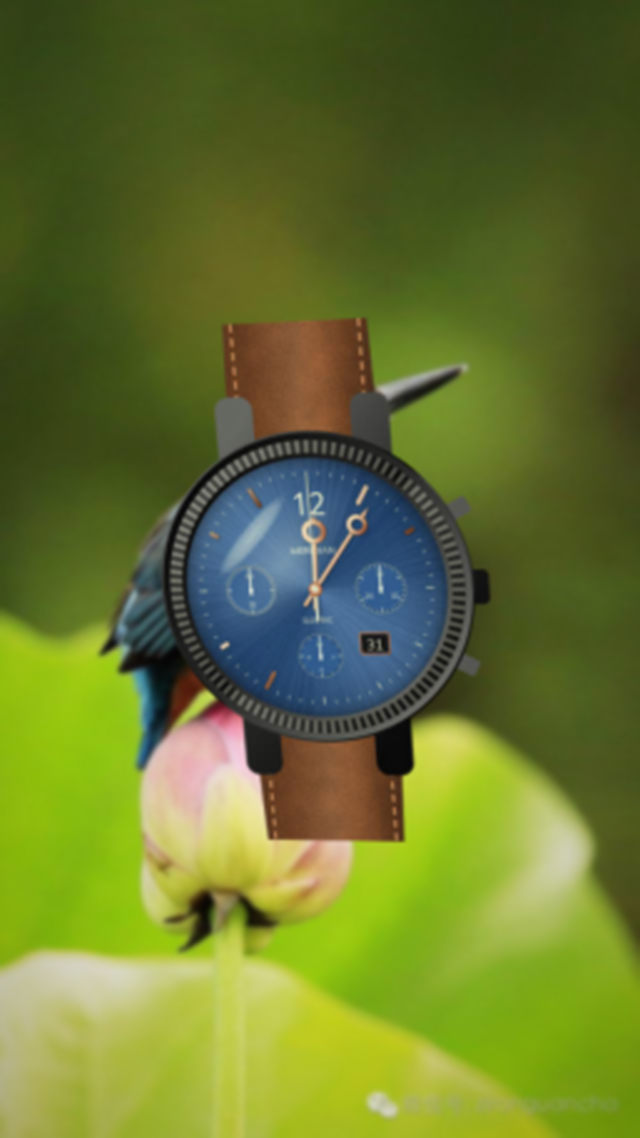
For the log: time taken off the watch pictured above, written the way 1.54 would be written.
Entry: 12.06
